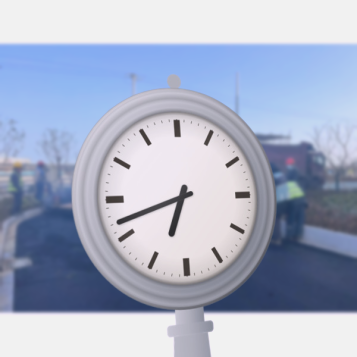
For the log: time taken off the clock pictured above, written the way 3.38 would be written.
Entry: 6.42
